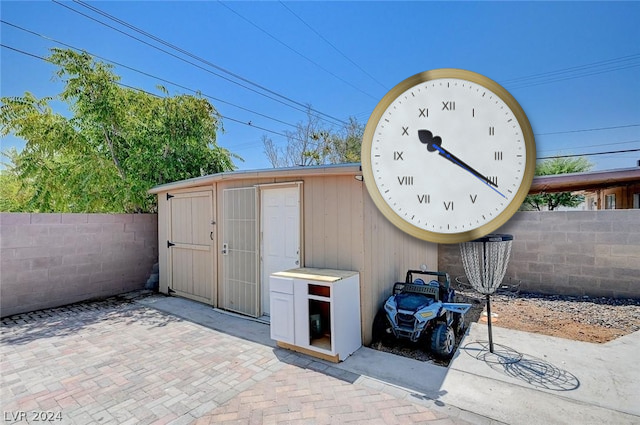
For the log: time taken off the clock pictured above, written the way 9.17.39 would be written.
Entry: 10.20.21
